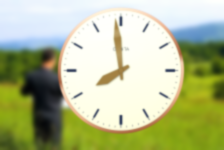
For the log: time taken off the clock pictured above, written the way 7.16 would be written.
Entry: 7.59
